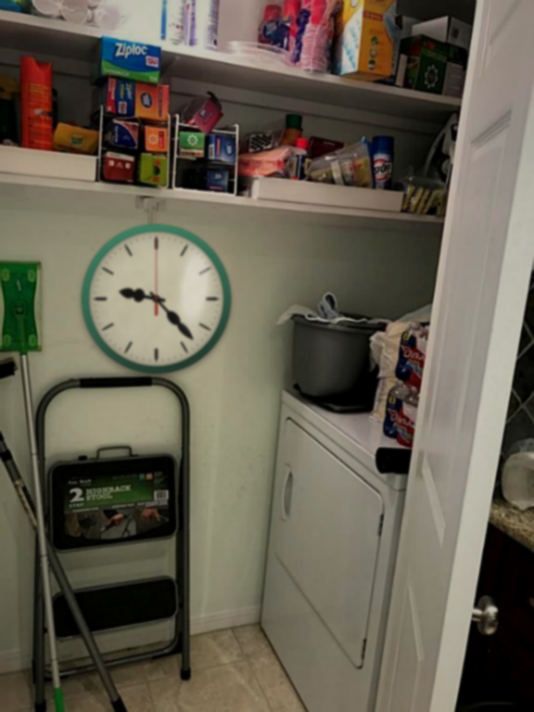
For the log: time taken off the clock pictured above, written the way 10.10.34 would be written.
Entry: 9.23.00
